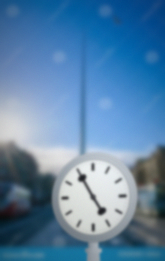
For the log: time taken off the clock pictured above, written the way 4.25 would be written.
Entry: 4.55
